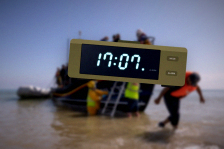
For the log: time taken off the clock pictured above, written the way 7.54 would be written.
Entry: 17.07
